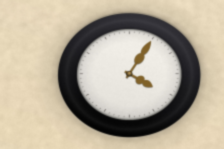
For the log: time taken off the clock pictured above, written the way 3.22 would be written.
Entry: 4.05
